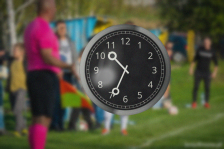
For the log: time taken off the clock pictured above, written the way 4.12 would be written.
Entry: 10.34
